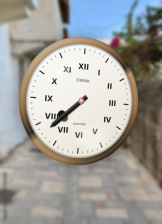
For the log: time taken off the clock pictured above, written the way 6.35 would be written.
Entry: 7.38
